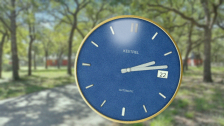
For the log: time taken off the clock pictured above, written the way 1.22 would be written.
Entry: 2.13
